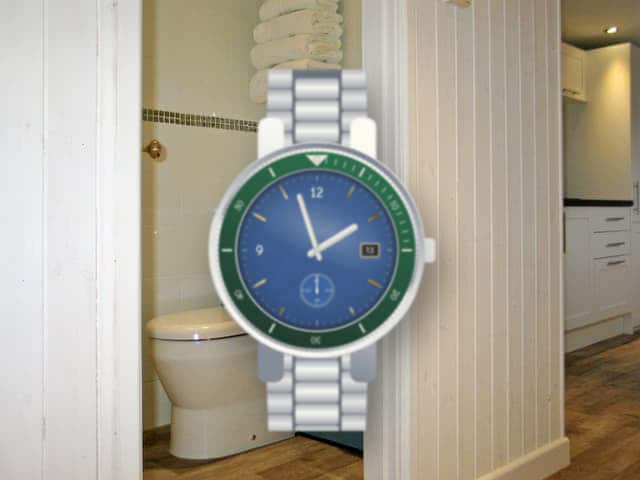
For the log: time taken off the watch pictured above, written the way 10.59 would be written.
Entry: 1.57
